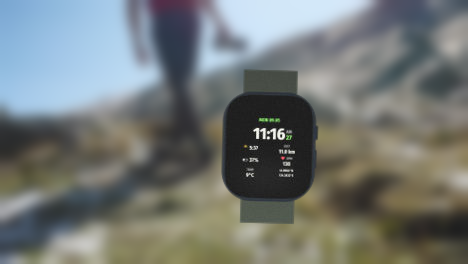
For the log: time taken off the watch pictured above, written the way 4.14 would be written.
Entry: 11.16
